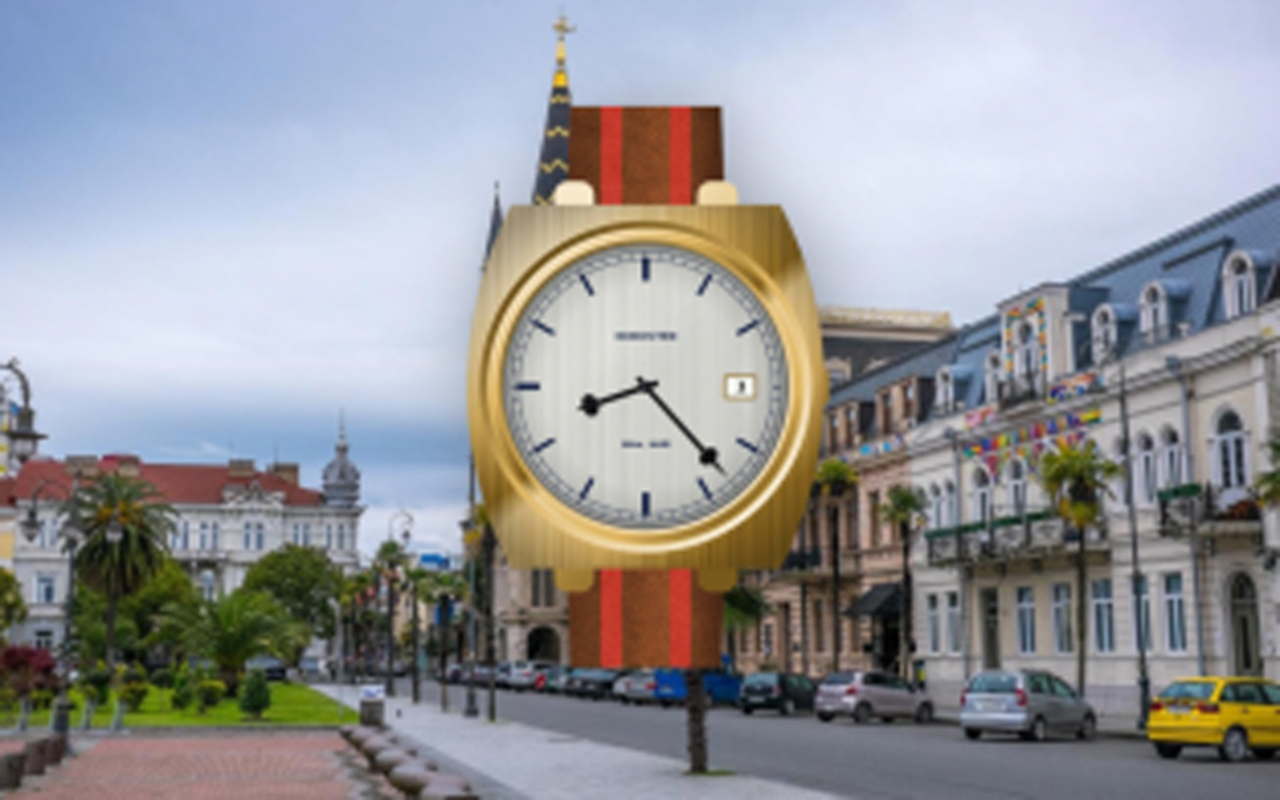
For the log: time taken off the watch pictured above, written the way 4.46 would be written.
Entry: 8.23
